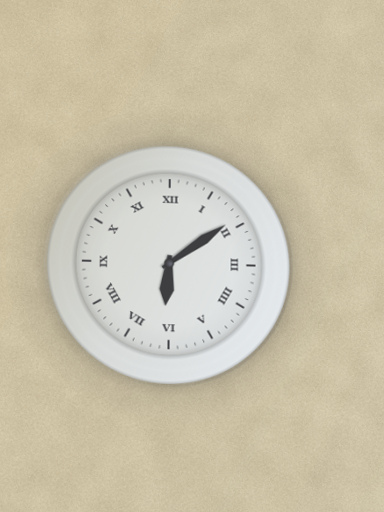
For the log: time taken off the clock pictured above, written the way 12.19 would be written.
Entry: 6.09
